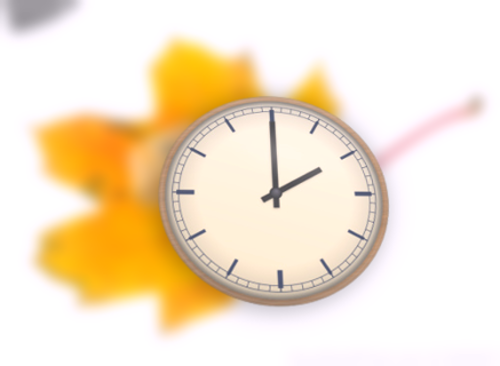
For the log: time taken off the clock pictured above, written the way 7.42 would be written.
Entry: 2.00
